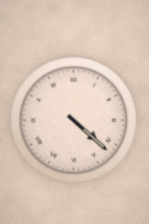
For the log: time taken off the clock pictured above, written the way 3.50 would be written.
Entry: 4.22
